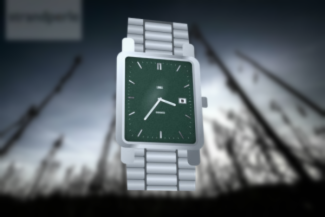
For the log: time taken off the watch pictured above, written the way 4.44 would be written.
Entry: 3.36
